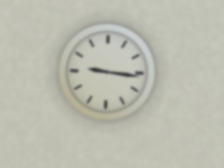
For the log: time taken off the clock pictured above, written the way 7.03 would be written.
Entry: 9.16
